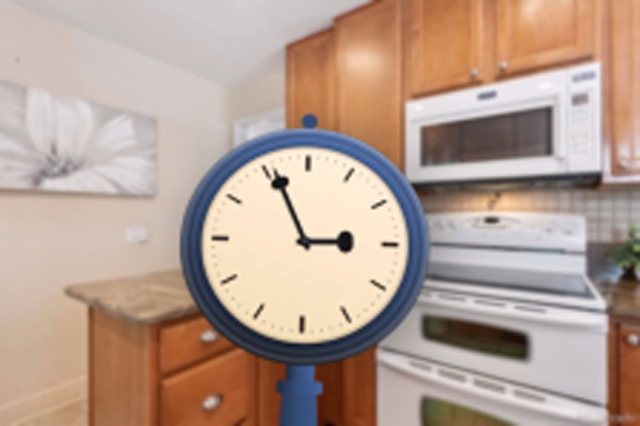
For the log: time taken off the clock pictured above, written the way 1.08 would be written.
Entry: 2.56
